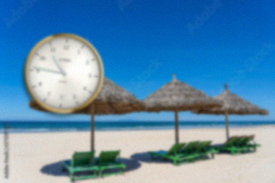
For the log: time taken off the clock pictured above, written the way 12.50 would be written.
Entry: 10.46
